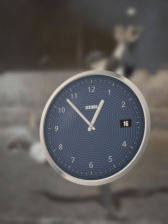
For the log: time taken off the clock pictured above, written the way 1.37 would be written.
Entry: 12.53
